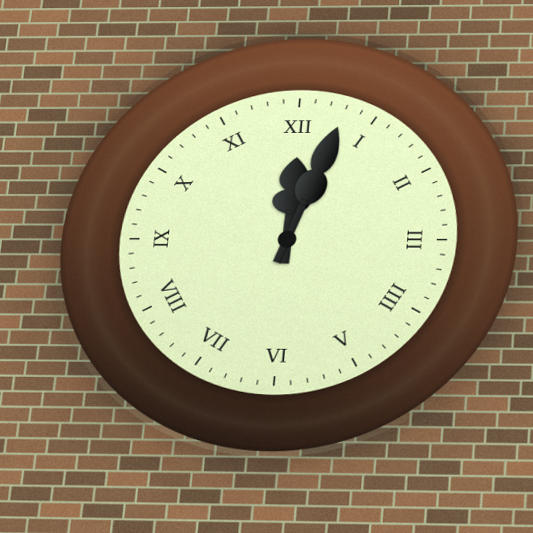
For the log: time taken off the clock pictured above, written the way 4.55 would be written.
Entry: 12.03
